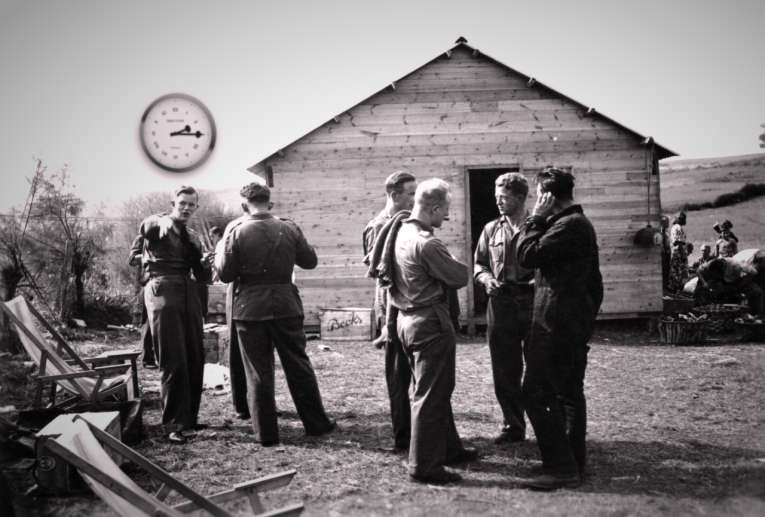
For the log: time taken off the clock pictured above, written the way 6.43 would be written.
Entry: 2.15
